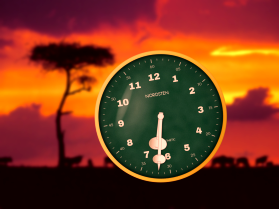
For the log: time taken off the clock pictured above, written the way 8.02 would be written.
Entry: 6.32
